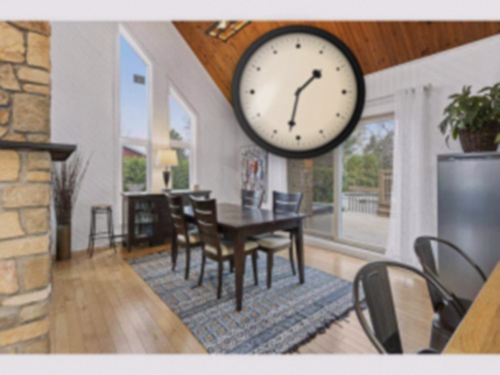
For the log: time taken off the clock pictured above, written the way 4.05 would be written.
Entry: 1.32
